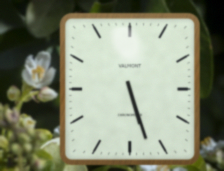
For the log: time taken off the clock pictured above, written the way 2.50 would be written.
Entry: 5.27
